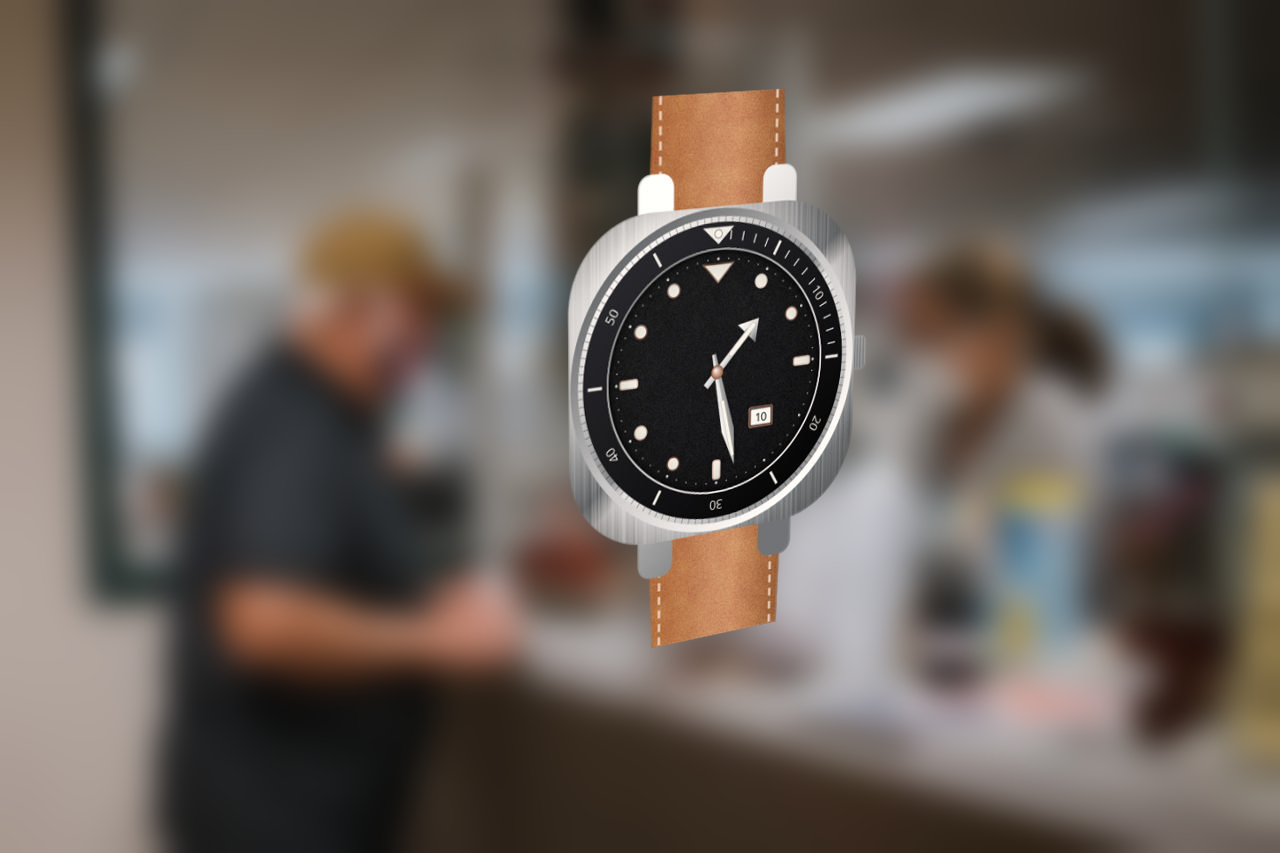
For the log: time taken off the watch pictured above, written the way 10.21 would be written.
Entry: 1.28
